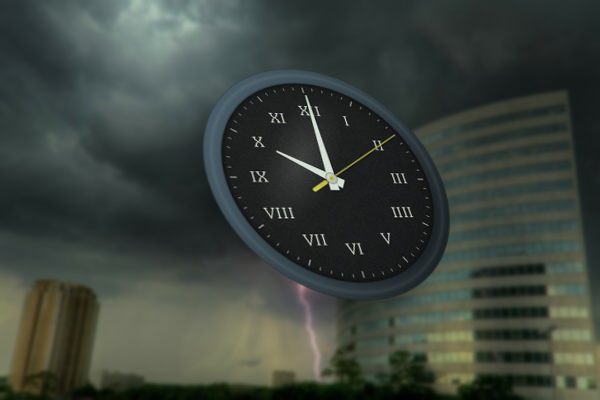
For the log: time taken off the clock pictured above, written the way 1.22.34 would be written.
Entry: 10.00.10
